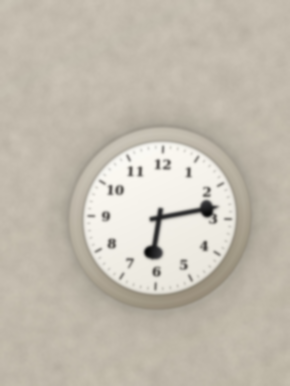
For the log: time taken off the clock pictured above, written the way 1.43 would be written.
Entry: 6.13
